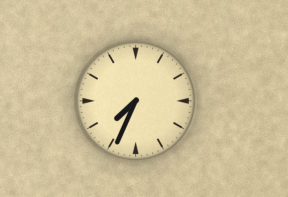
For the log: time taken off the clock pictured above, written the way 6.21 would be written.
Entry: 7.34
